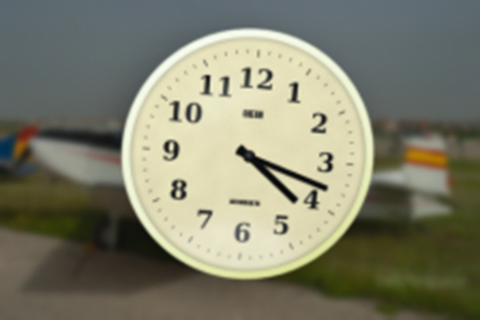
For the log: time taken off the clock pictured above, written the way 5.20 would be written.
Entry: 4.18
